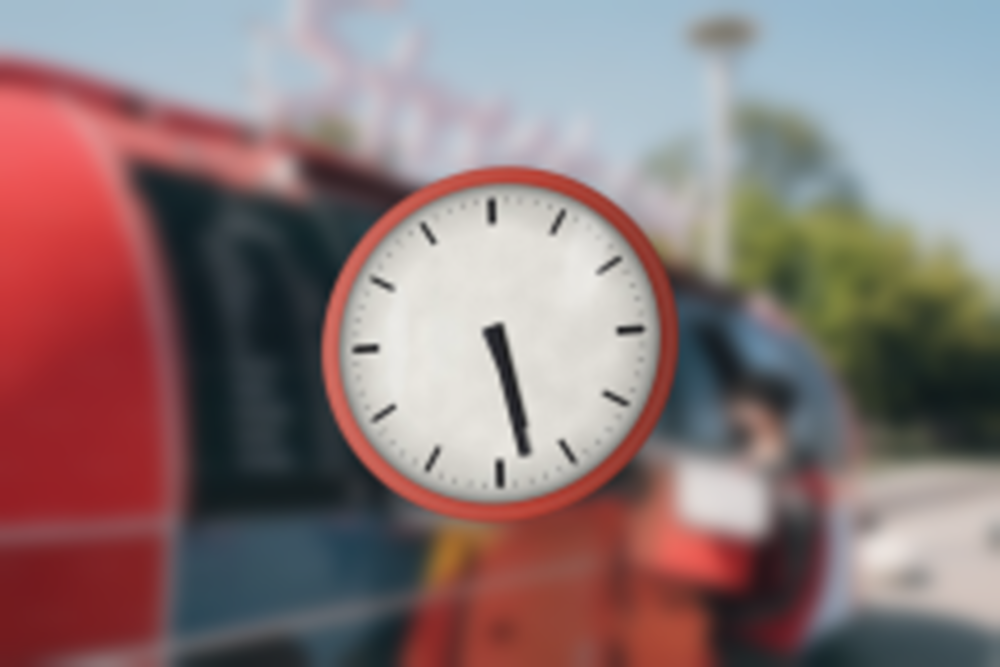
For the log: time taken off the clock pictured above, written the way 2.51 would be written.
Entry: 5.28
